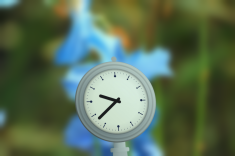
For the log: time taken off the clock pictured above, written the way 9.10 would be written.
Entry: 9.38
